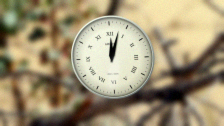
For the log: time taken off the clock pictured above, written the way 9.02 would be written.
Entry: 12.03
